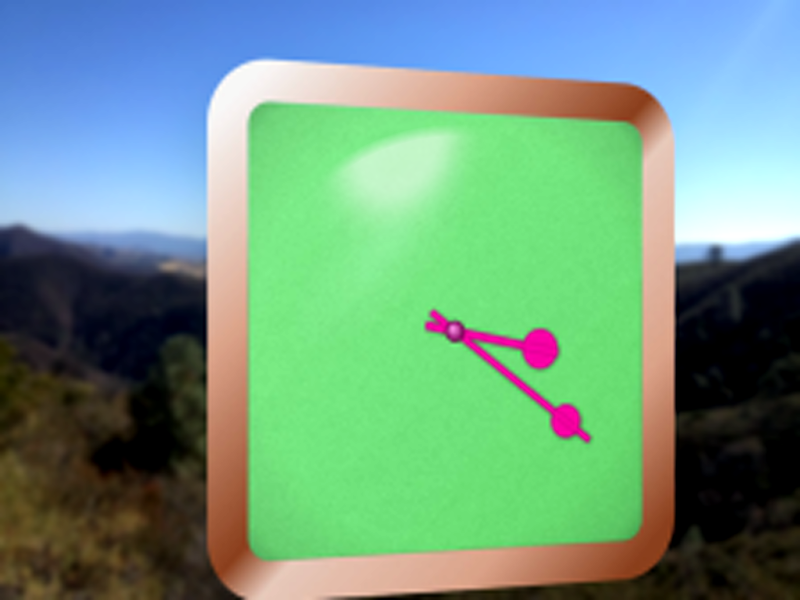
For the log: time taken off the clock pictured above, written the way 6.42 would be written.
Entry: 3.21
